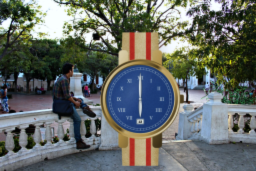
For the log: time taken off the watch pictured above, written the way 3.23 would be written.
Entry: 6.00
